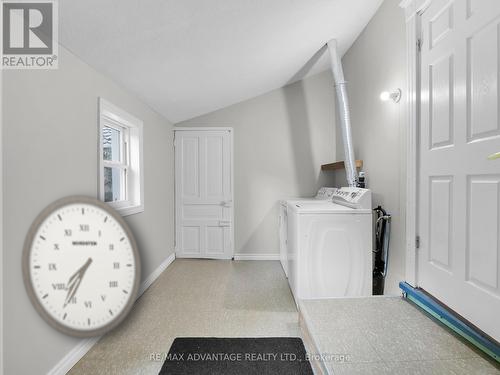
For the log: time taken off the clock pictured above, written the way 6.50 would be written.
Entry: 7.36
